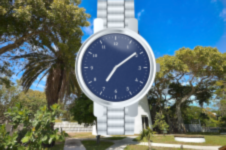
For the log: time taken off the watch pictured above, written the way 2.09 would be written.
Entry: 7.09
